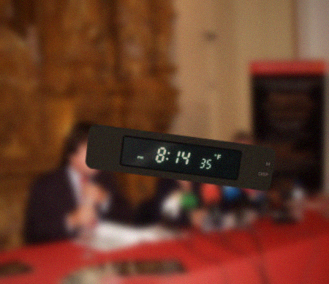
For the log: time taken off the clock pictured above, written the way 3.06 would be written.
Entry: 8.14
